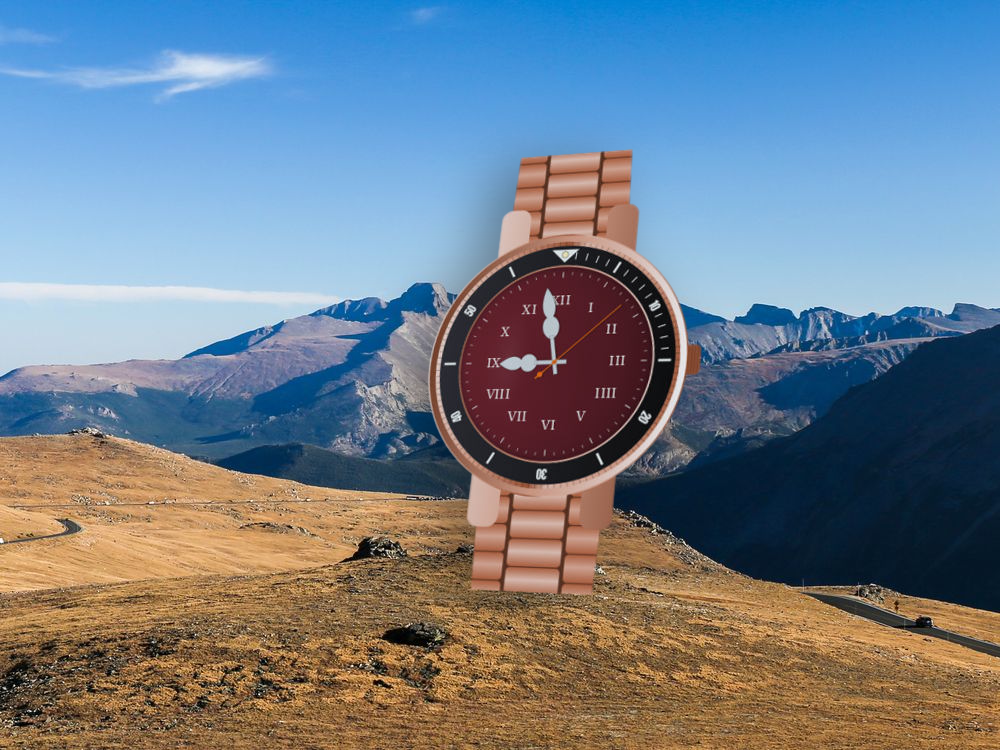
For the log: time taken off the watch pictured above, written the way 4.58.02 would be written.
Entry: 8.58.08
